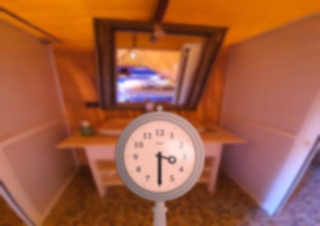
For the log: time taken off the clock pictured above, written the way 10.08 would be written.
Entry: 3.30
